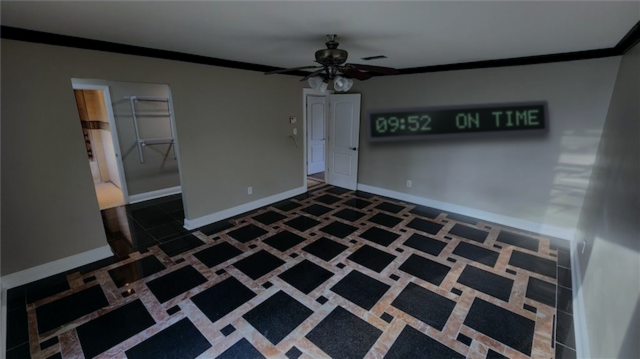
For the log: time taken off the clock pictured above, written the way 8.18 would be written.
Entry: 9.52
